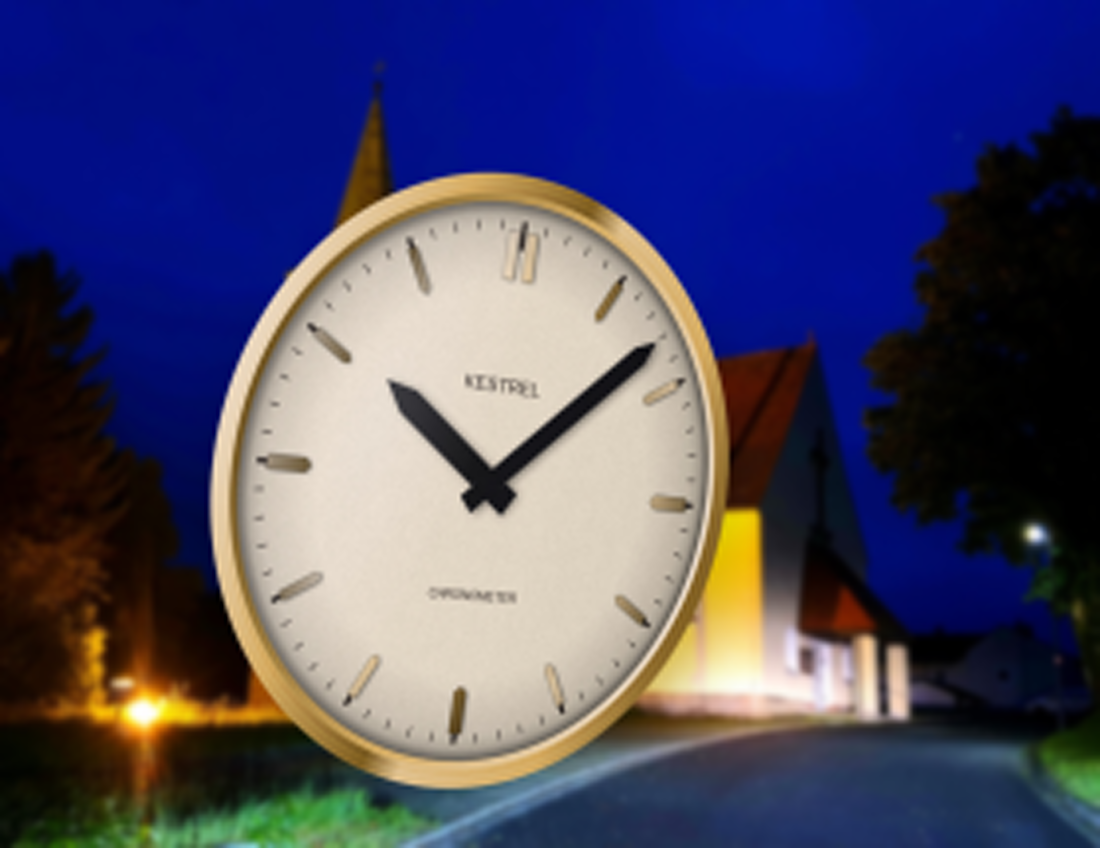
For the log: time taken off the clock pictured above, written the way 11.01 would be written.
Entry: 10.08
